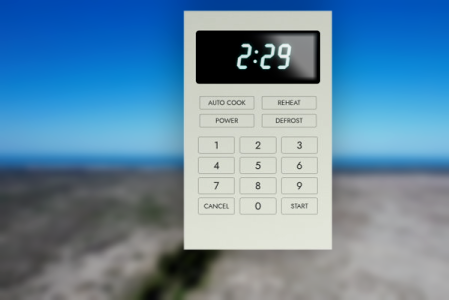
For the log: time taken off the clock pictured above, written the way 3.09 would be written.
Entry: 2.29
